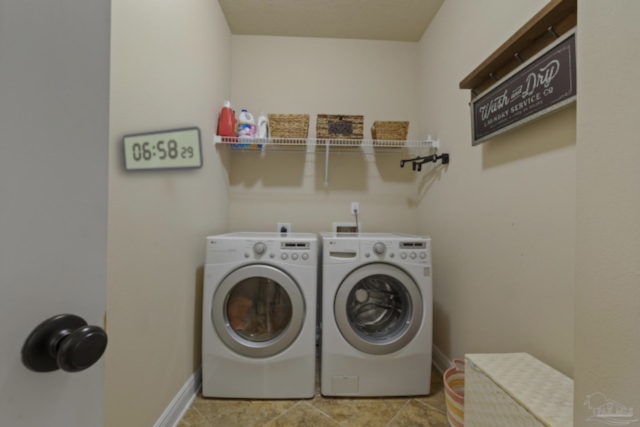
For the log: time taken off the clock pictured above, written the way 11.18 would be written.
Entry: 6.58
